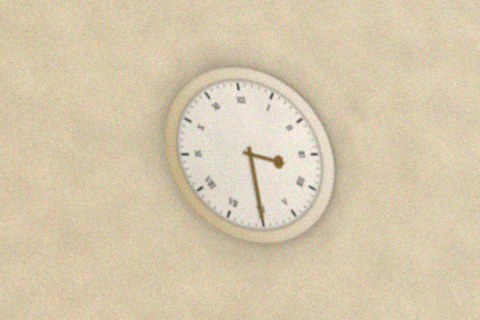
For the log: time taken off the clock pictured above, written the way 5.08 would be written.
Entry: 3.30
